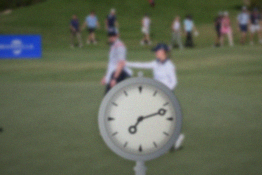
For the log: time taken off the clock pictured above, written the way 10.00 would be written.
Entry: 7.12
